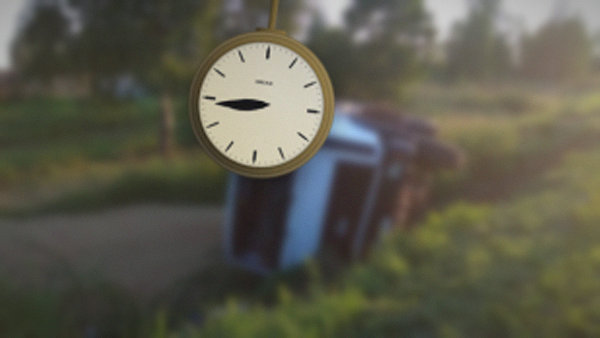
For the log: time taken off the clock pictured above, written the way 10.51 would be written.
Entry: 8.44
